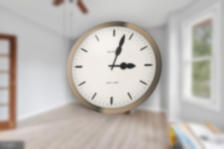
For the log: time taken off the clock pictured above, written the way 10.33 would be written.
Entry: 3.03
